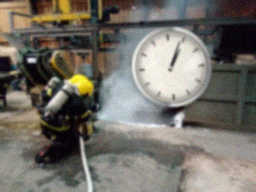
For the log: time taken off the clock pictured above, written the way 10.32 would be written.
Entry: 1.04
